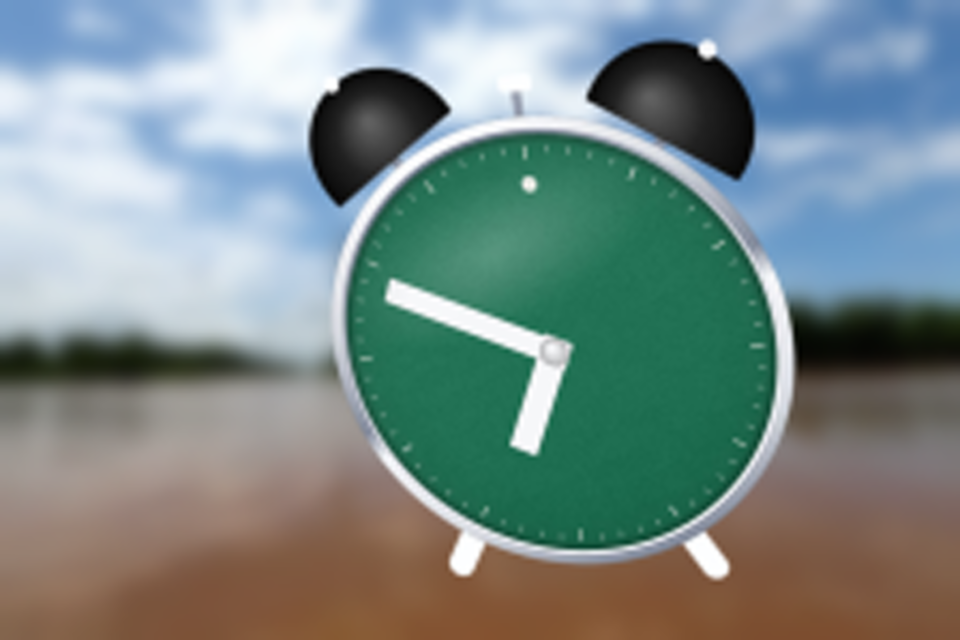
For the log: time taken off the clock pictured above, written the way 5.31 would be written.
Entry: 6.49
